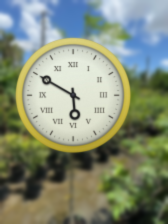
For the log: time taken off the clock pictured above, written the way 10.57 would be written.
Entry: 5.50
